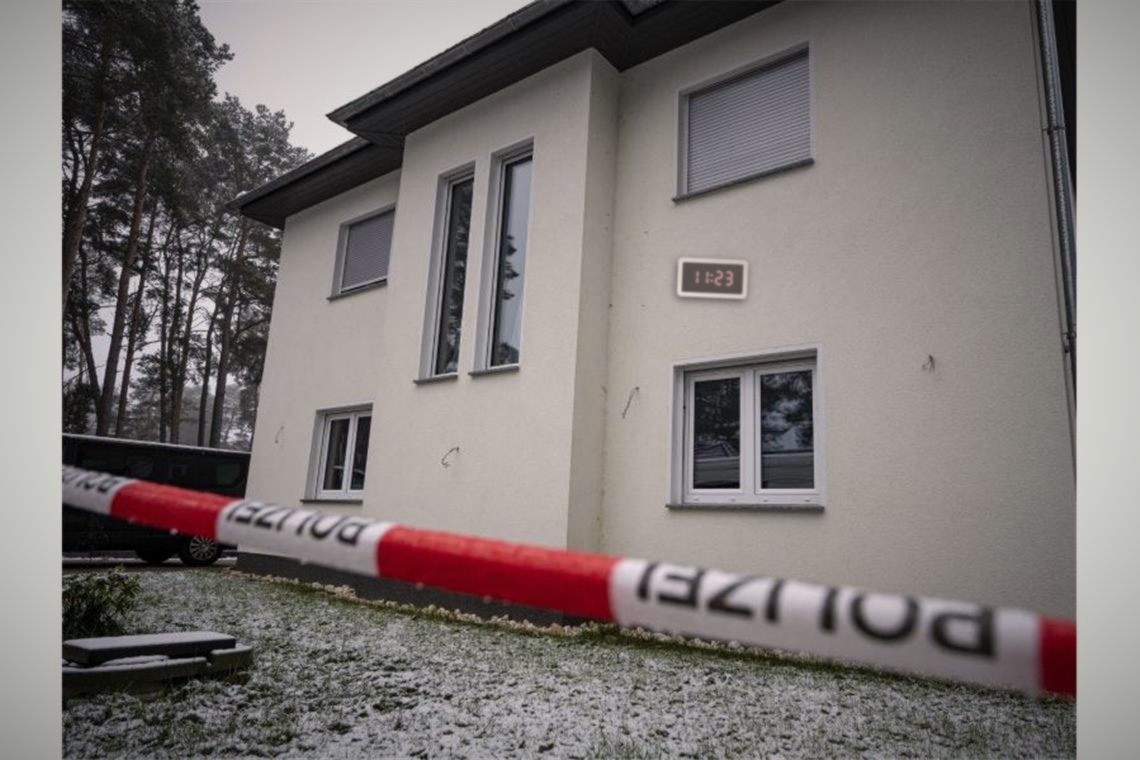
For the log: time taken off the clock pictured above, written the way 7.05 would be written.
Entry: 11.23
